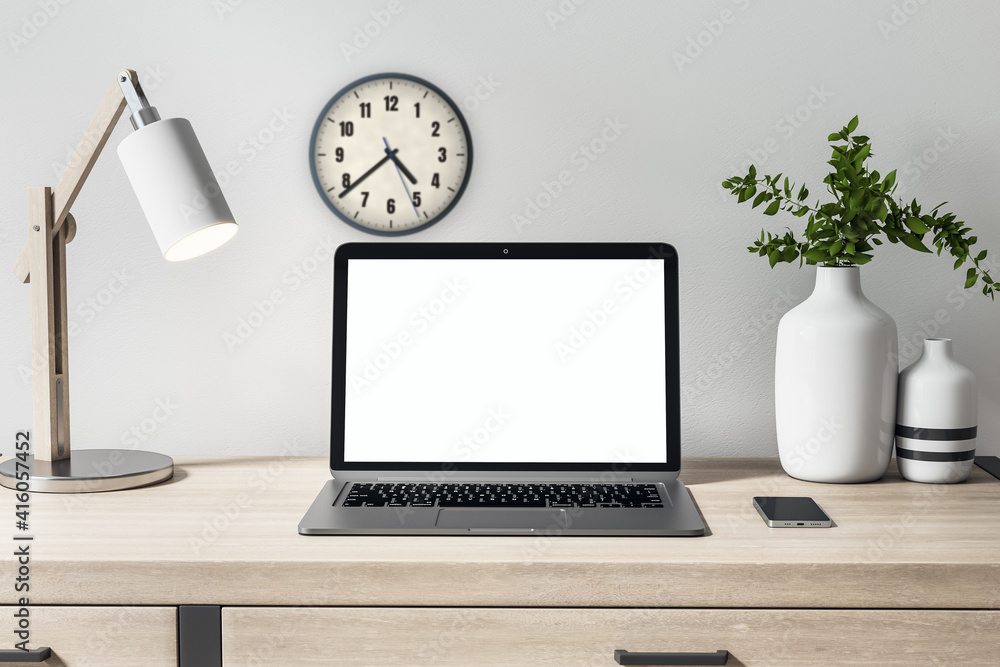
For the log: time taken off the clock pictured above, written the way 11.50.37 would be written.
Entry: 4.38.26
